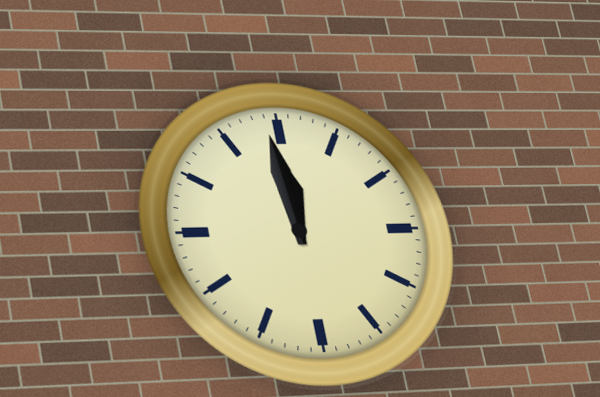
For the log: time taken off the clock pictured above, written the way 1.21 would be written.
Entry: 11.59
